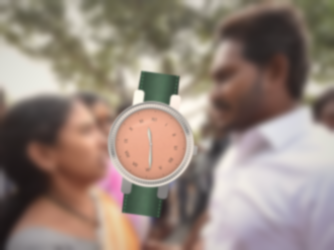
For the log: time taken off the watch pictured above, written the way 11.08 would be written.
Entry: 11.29
